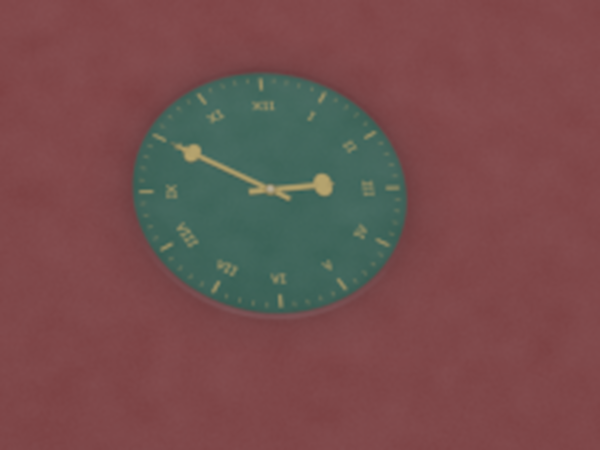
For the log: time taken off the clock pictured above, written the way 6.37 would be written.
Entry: 2.50
